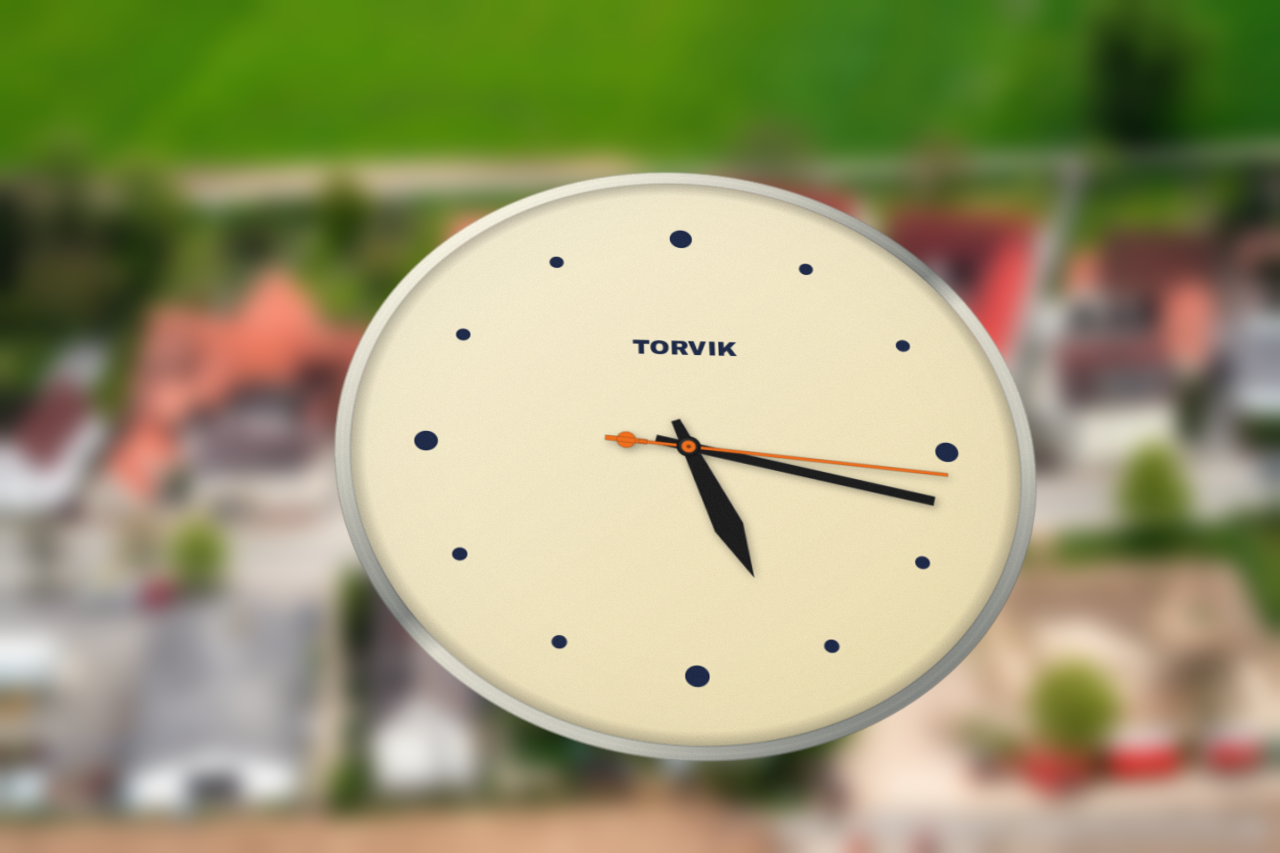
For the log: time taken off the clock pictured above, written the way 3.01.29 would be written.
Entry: 5.17.16
